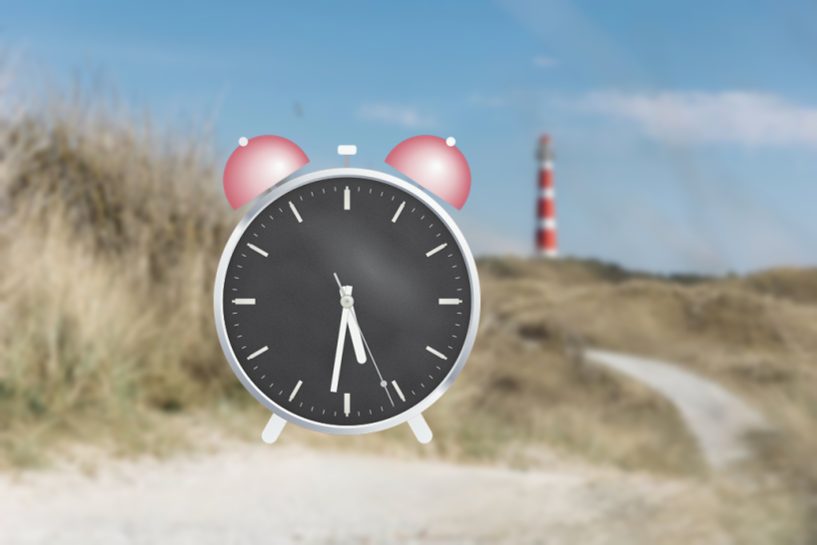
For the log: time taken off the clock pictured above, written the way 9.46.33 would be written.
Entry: 5.31.26
